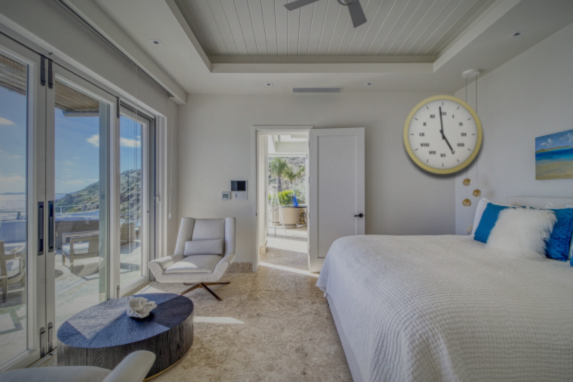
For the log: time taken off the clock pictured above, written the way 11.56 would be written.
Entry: 4.59
